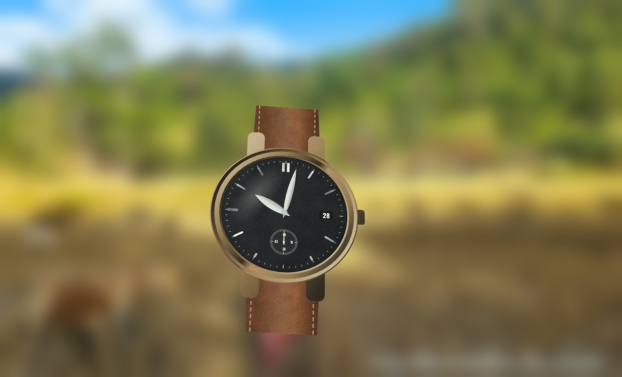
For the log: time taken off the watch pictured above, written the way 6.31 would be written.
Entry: 10.02
